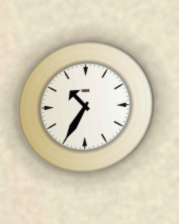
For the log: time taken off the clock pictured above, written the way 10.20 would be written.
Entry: 10.35
